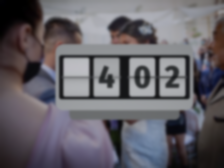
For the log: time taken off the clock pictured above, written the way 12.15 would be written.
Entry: 4.02
